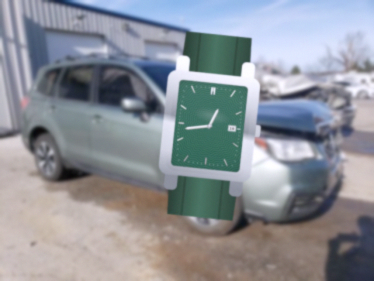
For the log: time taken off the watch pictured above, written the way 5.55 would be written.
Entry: 12.43
